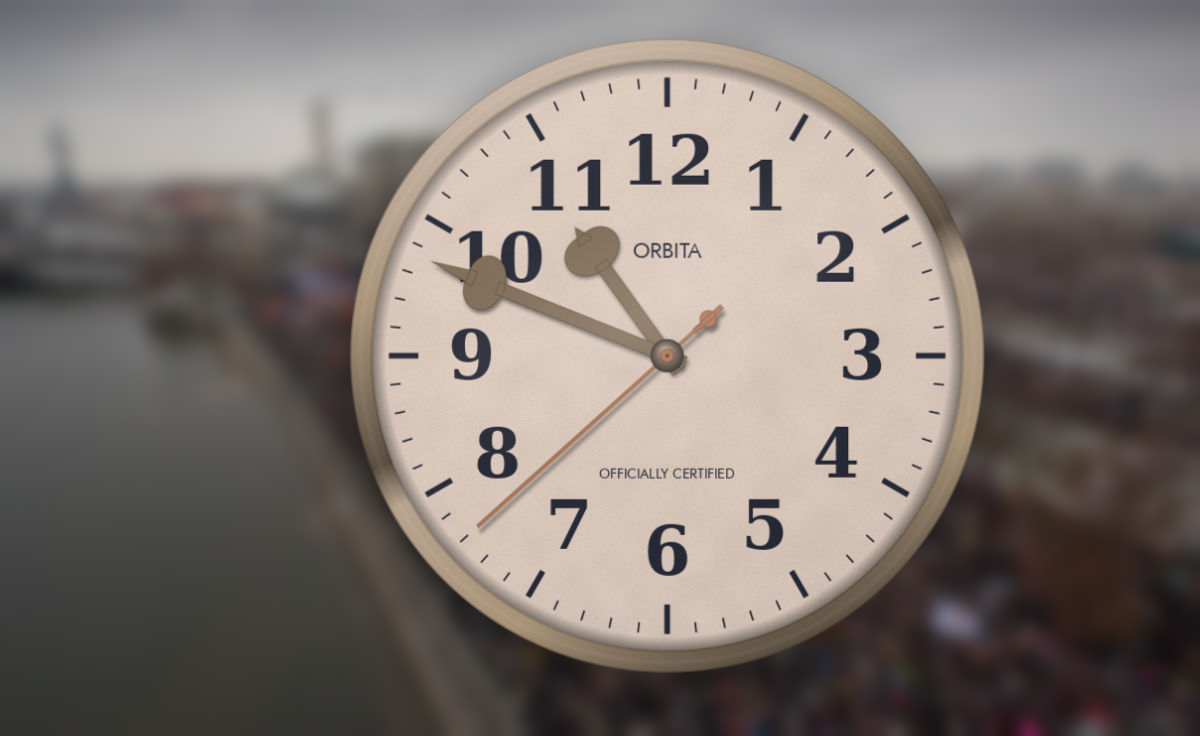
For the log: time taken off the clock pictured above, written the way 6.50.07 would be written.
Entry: 10.48.38
